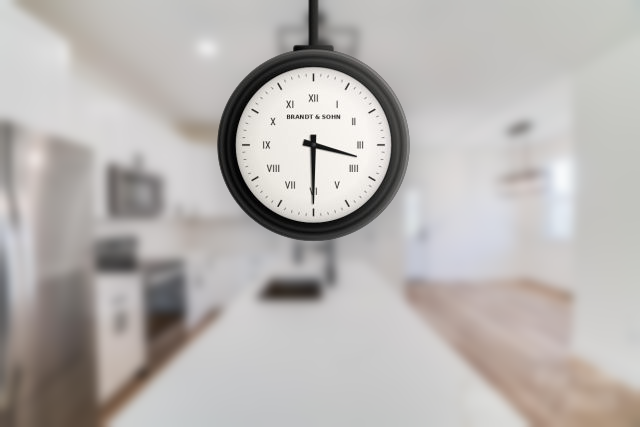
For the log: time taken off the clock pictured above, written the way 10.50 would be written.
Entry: 3.30
